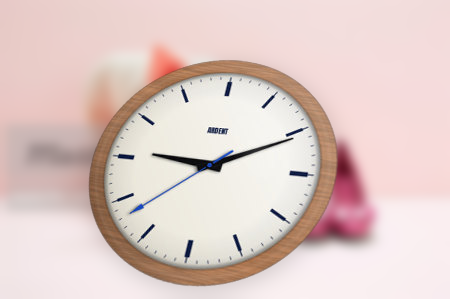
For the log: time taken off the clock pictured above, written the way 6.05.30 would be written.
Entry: 9.10.38
